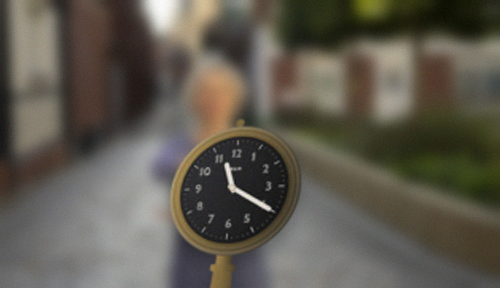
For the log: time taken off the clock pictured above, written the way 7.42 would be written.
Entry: 11.20
